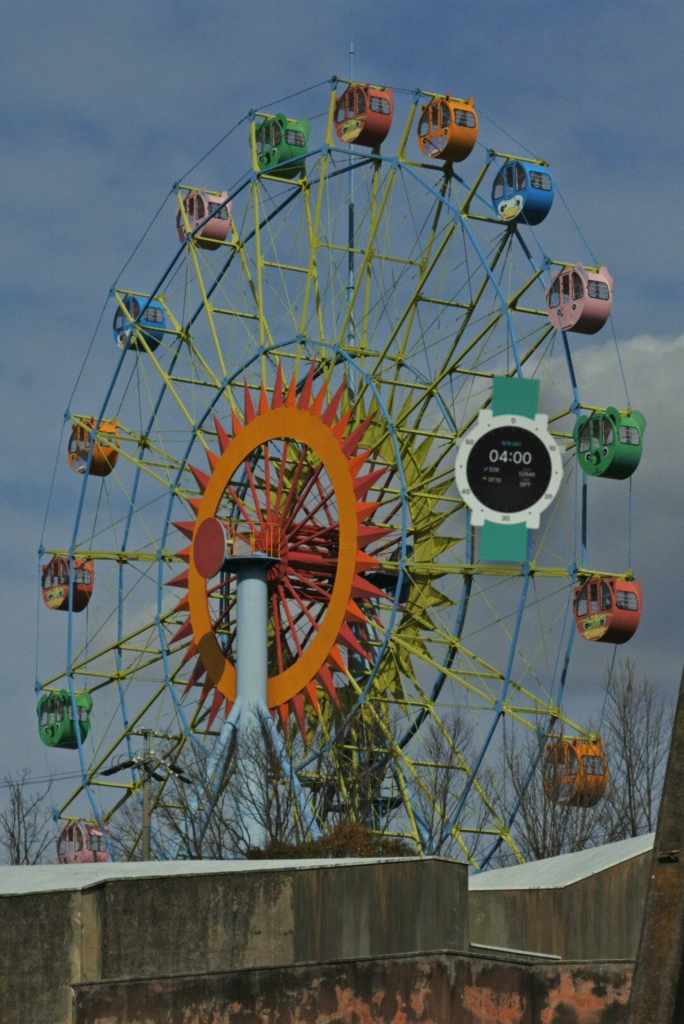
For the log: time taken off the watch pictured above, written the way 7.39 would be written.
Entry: 4.00
